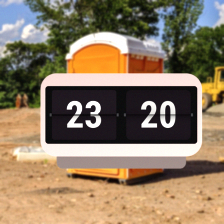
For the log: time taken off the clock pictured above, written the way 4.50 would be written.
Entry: 23.20
